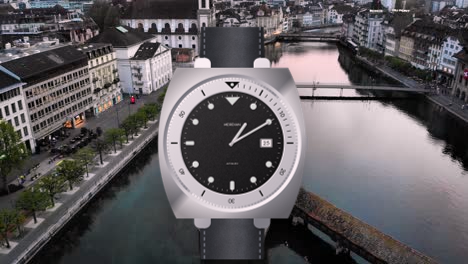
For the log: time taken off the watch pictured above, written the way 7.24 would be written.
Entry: 1.10
